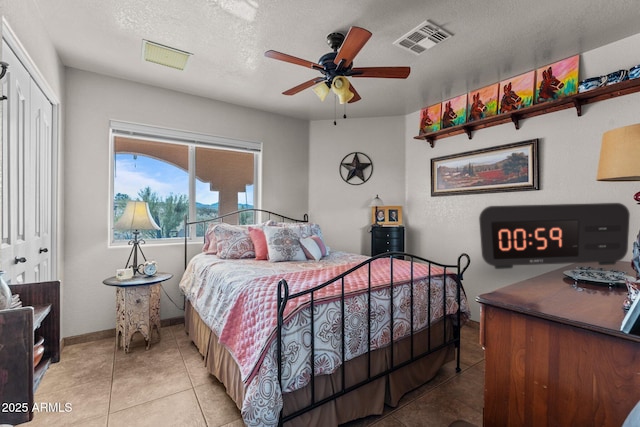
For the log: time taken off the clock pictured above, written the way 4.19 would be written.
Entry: 0.59
